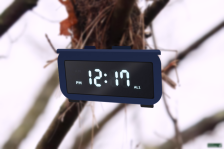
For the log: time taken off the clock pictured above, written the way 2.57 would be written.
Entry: 12.17
